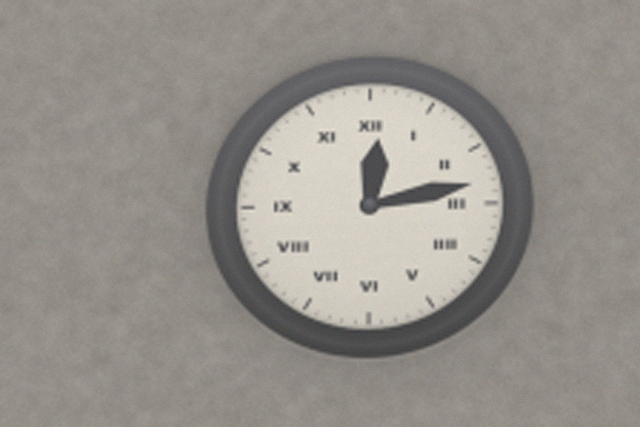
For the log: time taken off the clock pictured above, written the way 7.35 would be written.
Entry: 12.13
